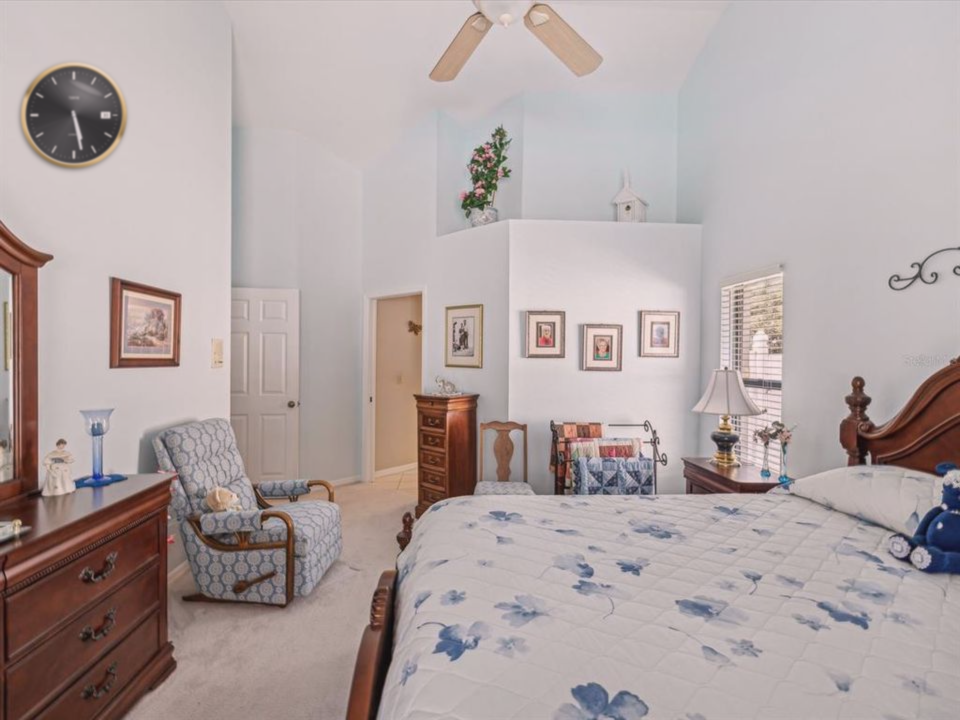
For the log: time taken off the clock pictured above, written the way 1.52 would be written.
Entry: 5.28
